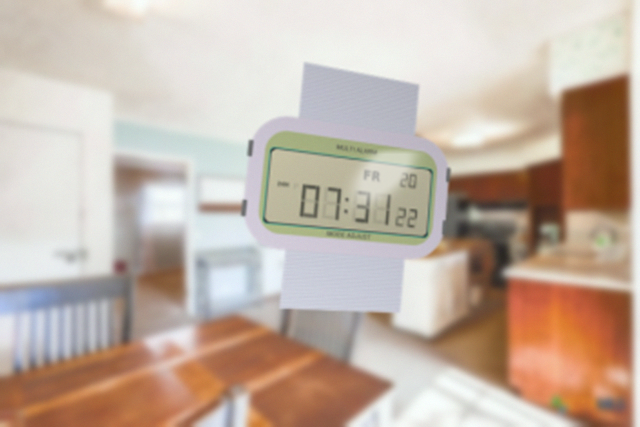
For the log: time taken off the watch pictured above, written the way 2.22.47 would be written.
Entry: 7.31.22
